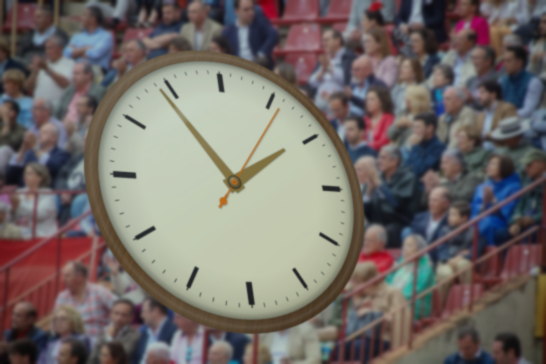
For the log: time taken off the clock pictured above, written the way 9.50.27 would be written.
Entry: 1.54.06
